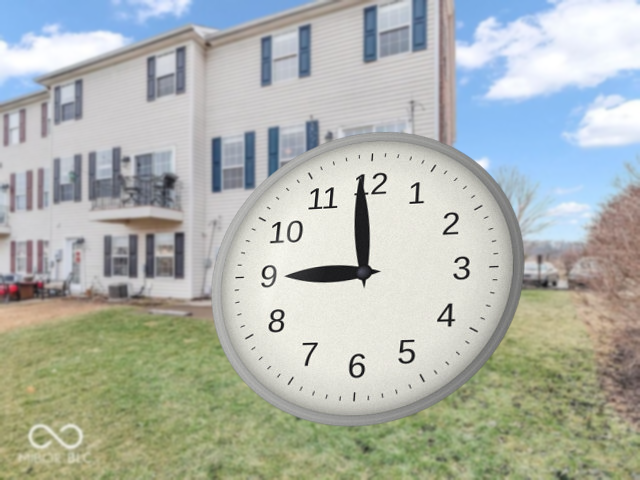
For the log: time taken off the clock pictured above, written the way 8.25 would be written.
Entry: 8.59
